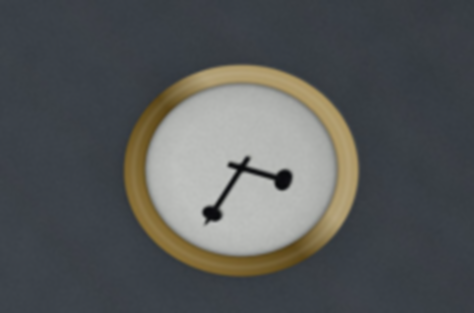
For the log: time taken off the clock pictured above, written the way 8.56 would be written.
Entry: 3.35
